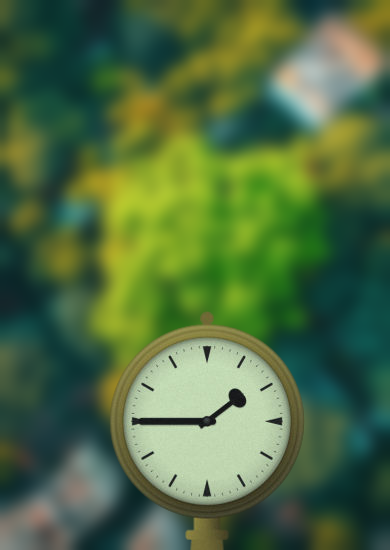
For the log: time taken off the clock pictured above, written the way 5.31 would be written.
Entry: 1.45
